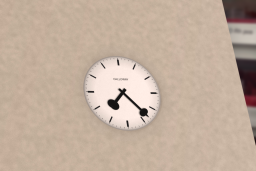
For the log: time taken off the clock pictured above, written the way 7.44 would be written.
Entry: 7.23
